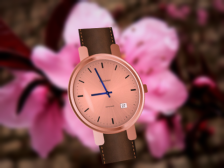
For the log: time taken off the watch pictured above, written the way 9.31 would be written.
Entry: 8.57
